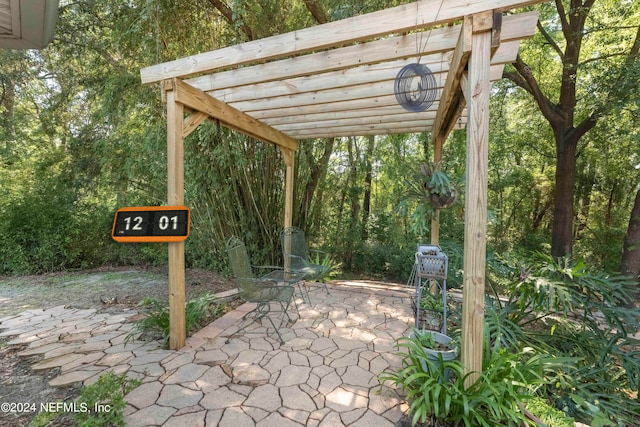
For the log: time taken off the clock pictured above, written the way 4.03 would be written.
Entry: 12.01
